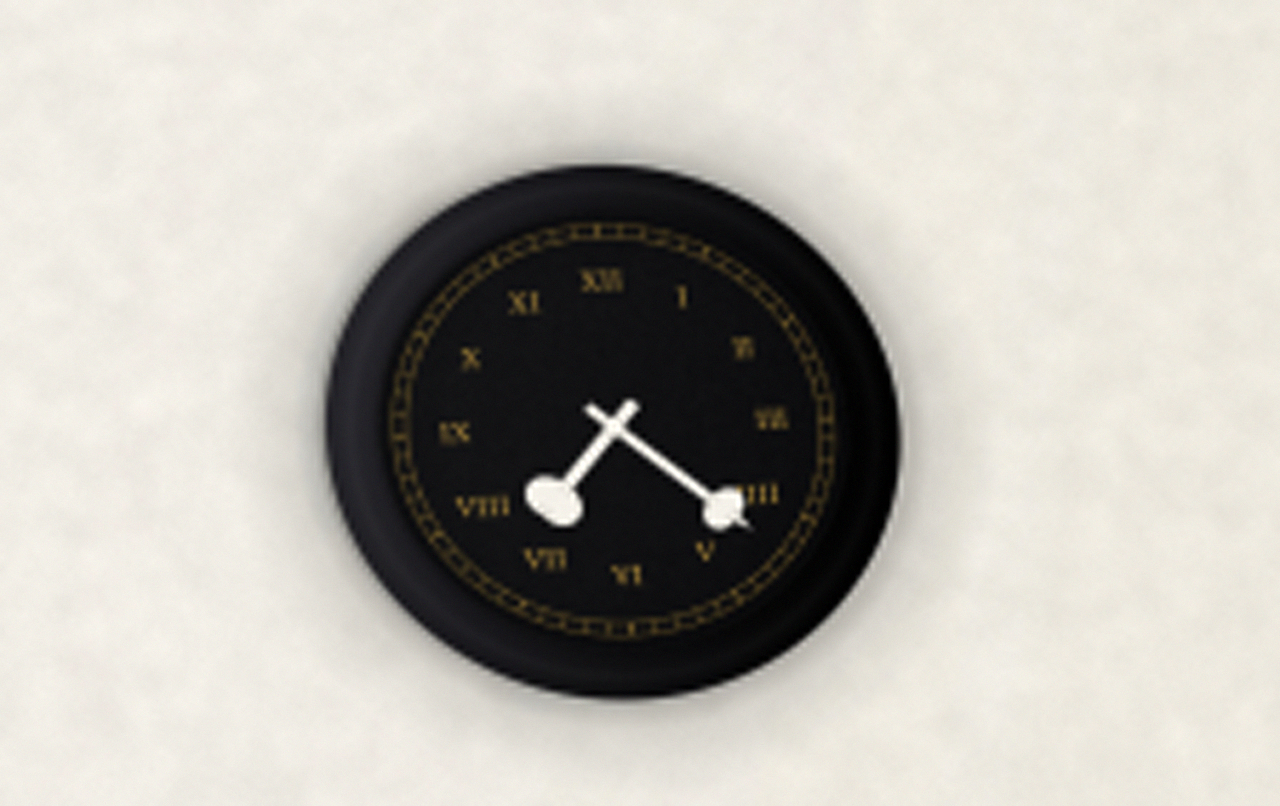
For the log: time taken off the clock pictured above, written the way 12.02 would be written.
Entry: 7.22
